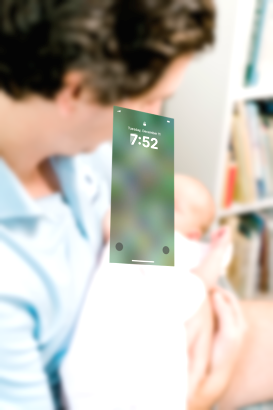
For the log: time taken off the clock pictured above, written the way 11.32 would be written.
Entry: 7.52
